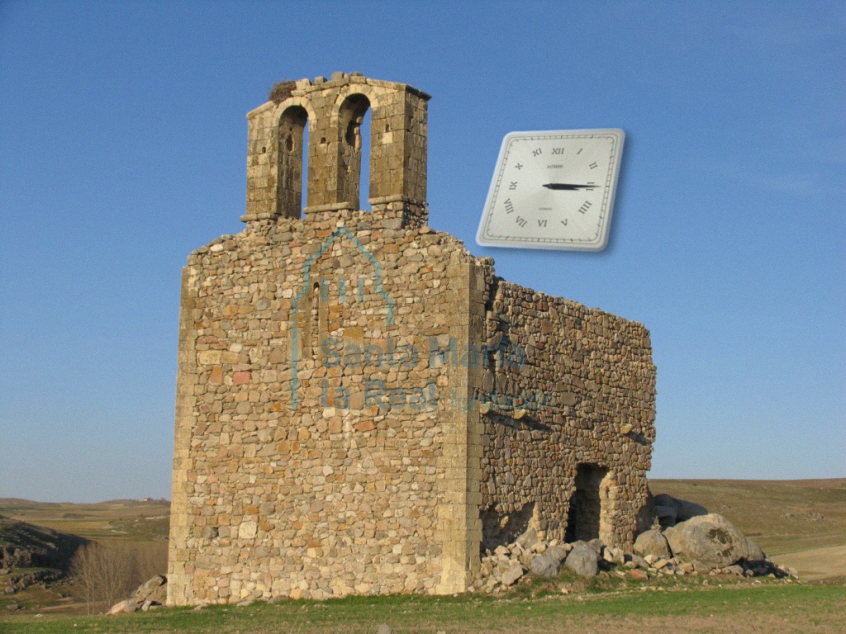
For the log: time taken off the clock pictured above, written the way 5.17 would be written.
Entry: 3.15
